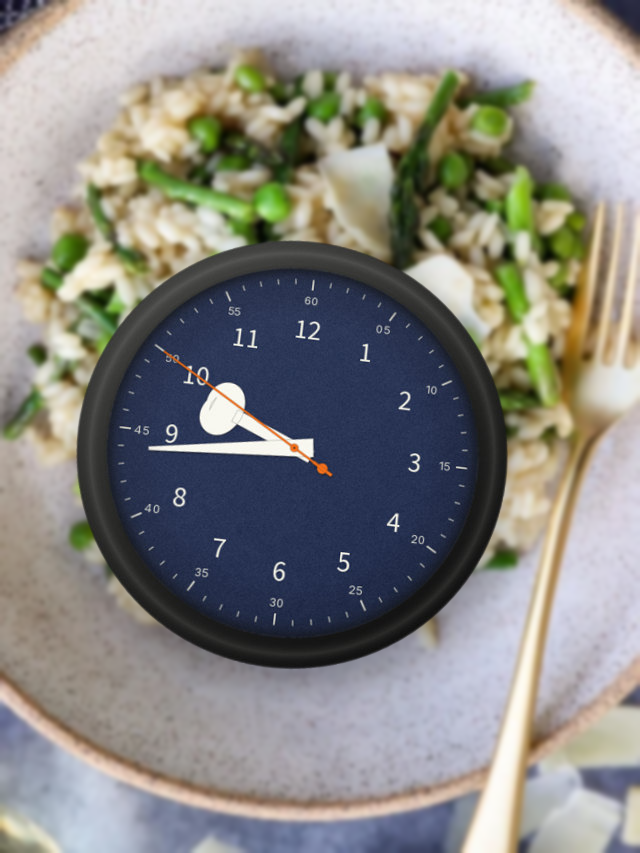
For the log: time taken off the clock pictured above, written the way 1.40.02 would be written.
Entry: 9.43.50
